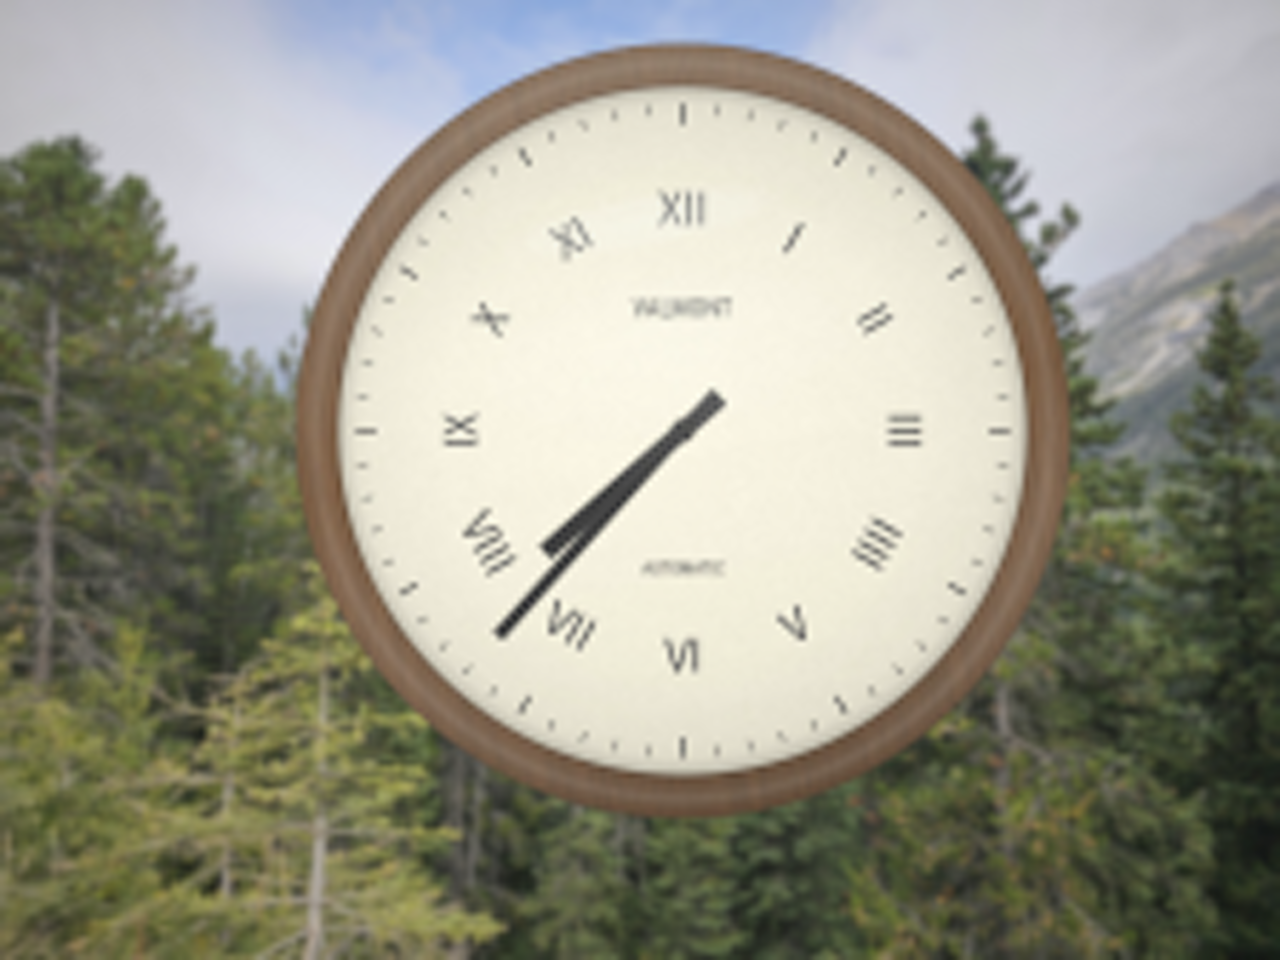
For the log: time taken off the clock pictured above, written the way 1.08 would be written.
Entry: 7.37
